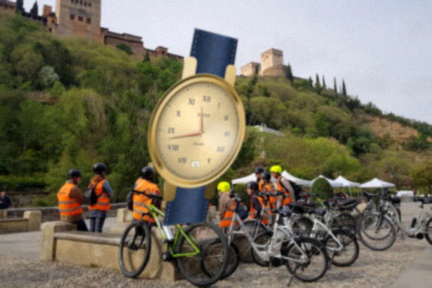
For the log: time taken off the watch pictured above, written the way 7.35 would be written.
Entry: 11.43
